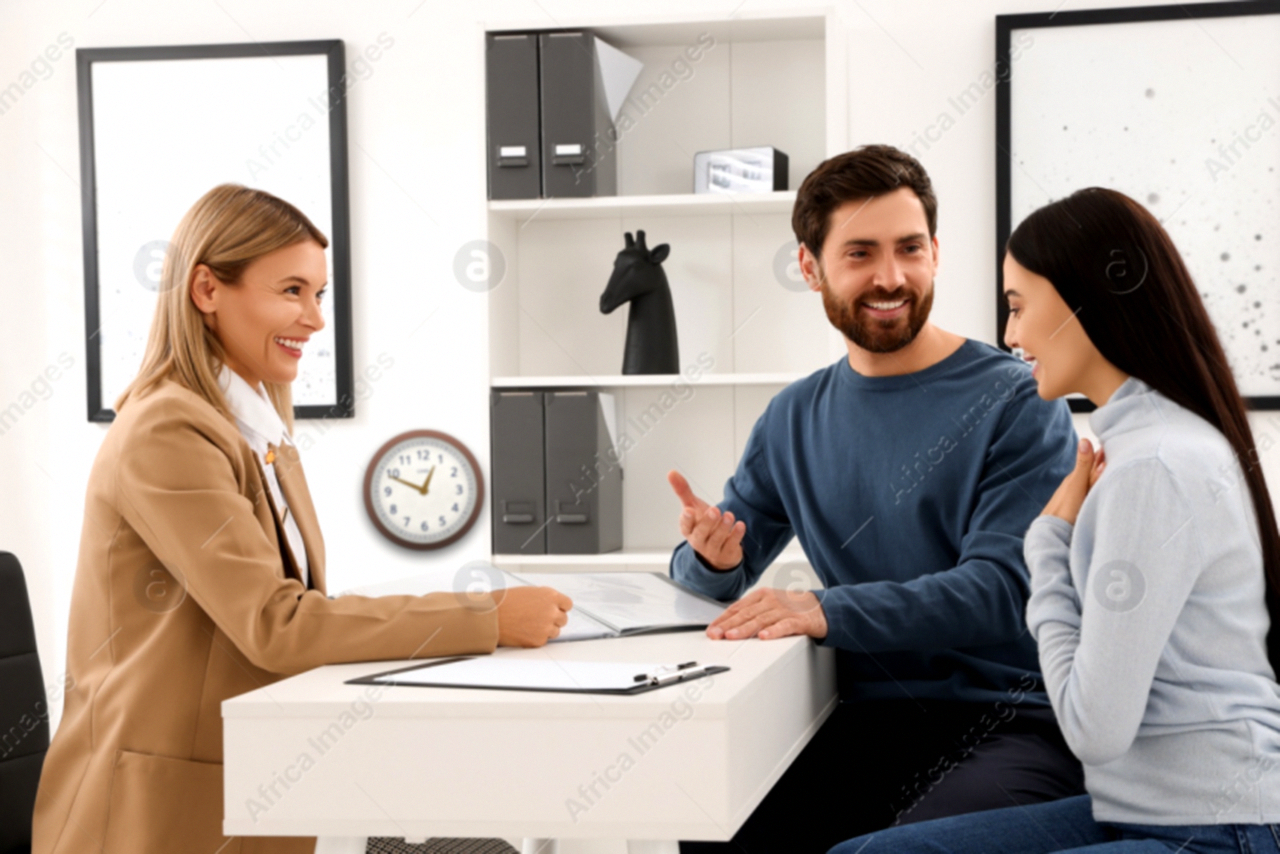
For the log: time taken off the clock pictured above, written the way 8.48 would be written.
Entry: 12.49
